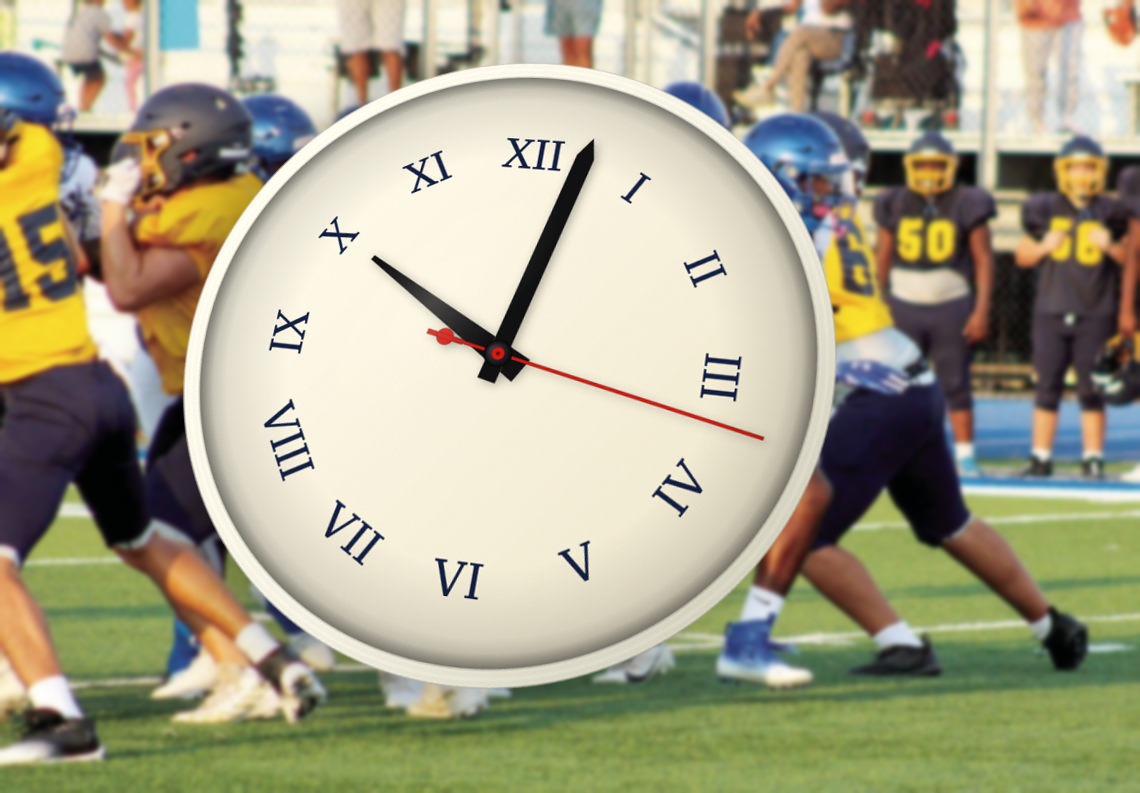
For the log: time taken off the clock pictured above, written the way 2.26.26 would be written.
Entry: 10.02.17
